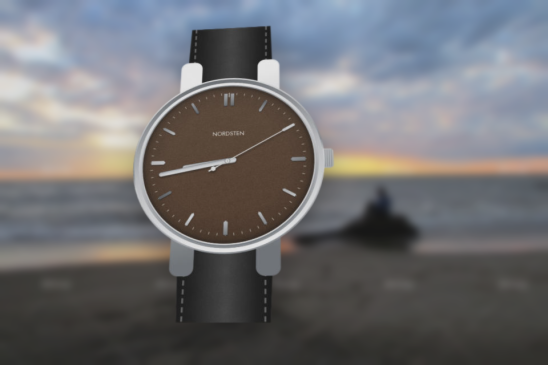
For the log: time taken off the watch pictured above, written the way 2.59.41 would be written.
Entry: 8.43.10
